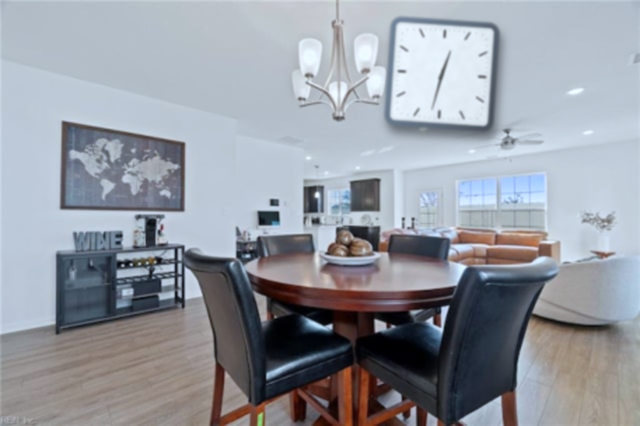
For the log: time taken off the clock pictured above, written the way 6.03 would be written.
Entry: 12.32
